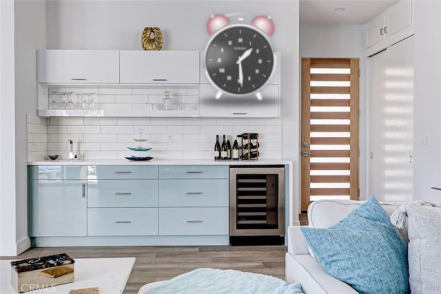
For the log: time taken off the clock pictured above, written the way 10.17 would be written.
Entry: 1.29
